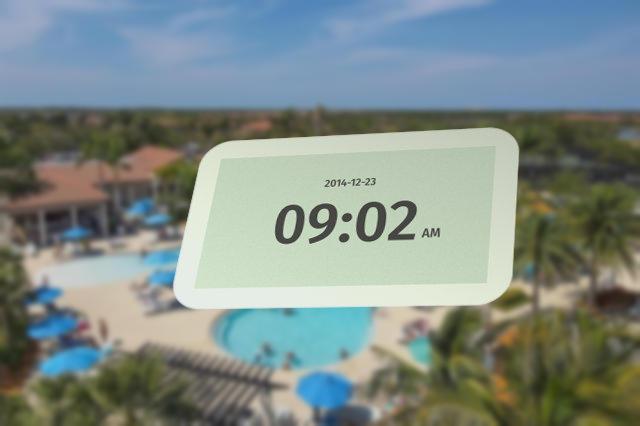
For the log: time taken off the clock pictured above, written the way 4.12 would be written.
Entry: 9.02
